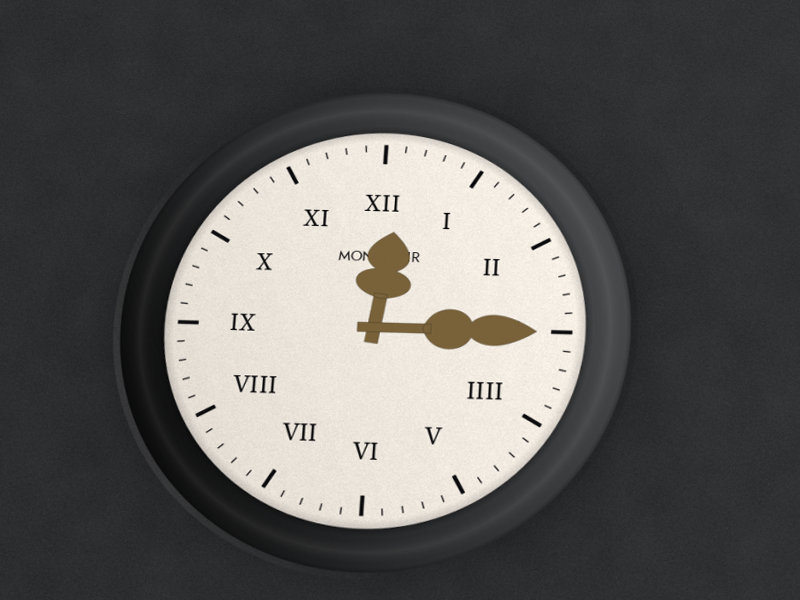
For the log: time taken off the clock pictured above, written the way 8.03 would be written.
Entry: 12.15
